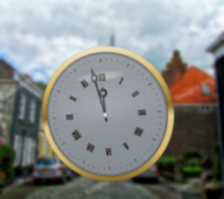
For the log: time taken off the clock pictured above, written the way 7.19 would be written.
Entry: 11.58
